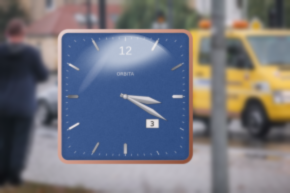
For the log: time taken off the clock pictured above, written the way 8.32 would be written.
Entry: 3.20
